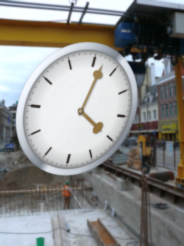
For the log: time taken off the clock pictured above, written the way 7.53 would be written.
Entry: 4.02
